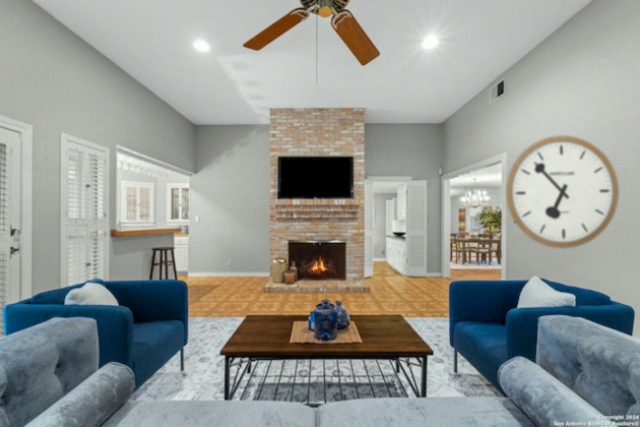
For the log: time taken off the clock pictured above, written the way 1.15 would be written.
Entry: 6.53
